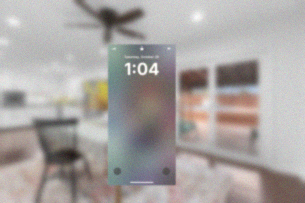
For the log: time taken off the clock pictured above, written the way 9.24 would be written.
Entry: 1.04
